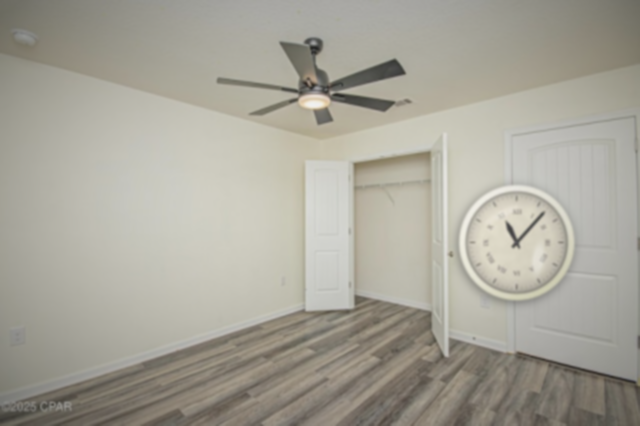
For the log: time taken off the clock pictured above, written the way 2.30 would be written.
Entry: 11.07
